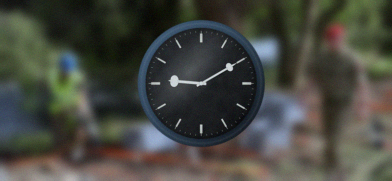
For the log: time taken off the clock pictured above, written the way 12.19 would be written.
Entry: 9.10
